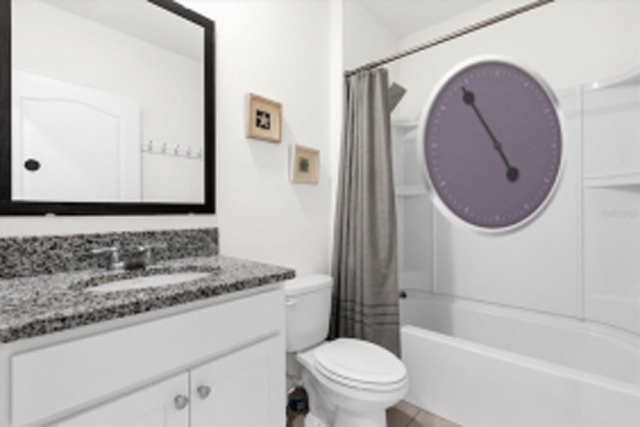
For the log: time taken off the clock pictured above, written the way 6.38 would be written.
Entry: 4.54
